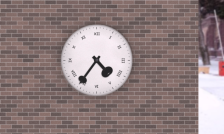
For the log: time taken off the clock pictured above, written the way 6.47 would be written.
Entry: 4.36
